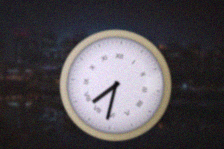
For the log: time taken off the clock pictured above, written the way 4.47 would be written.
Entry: 7.31
